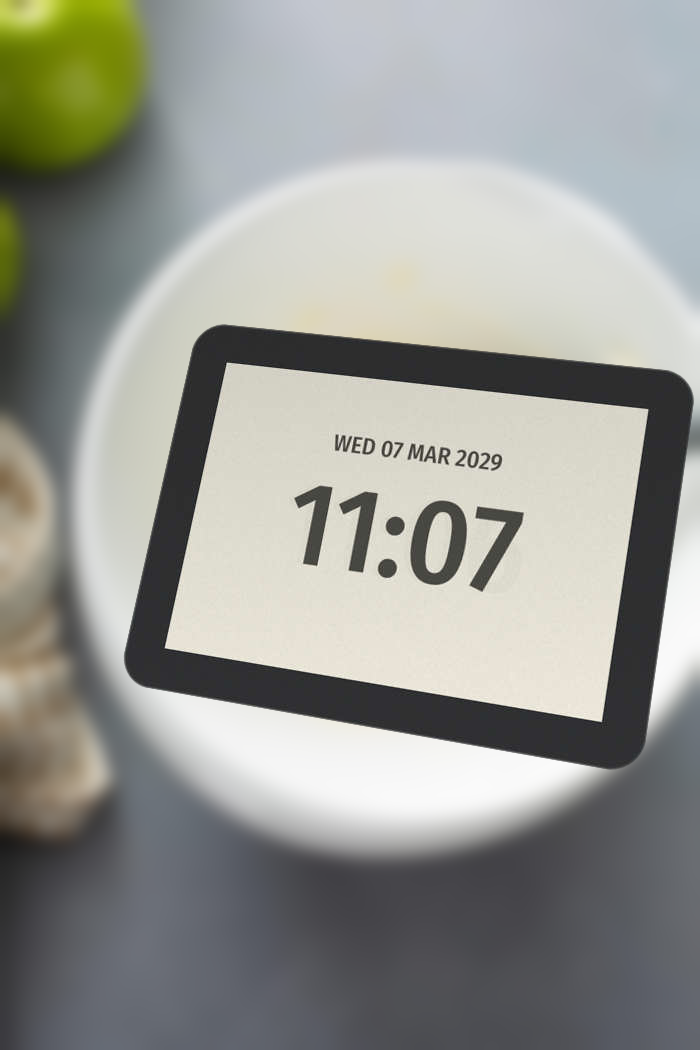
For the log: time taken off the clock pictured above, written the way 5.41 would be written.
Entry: 11.07
